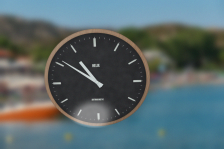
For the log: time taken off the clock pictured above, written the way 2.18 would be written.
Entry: 10.51
